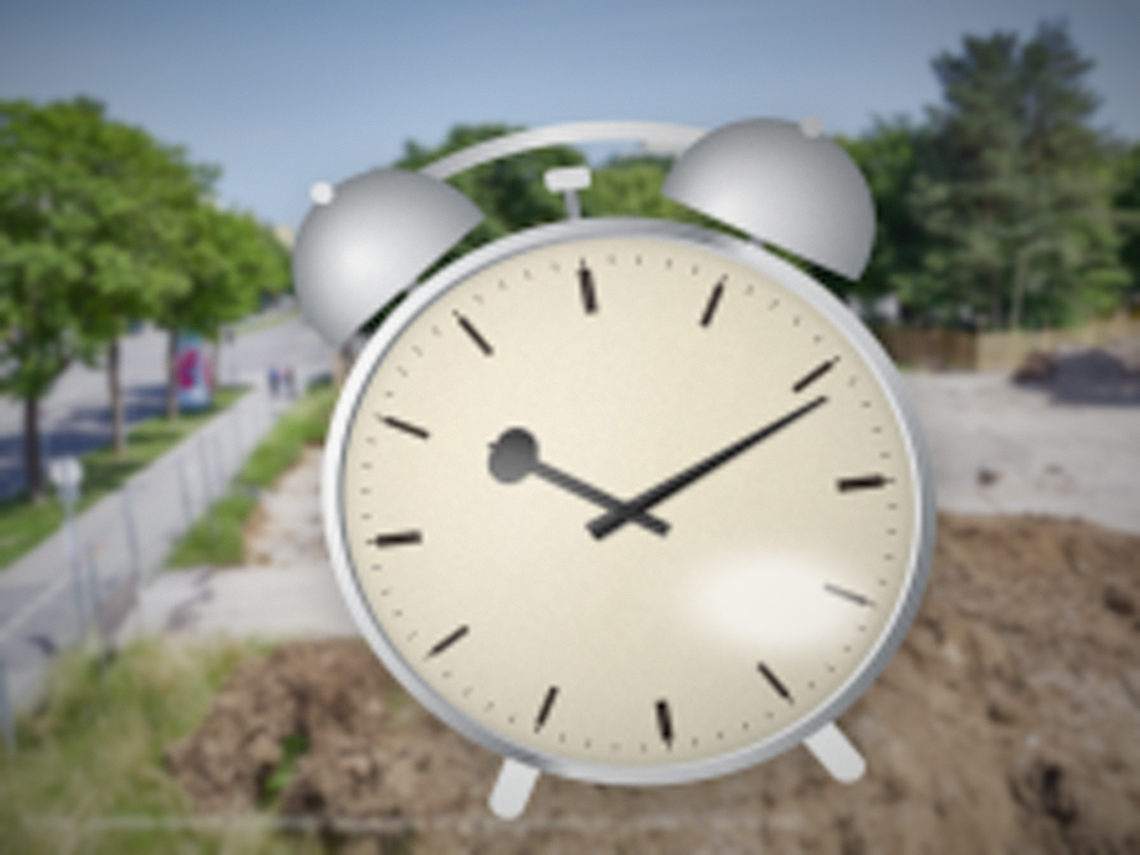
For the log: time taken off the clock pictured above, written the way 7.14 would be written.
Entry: 10.11
